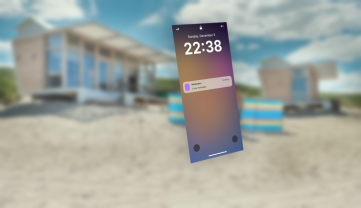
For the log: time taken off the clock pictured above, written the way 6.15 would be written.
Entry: 22.38
